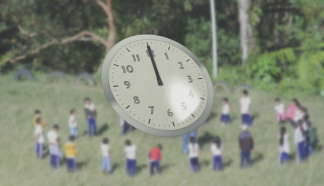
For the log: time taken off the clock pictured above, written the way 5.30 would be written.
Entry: 12.00
